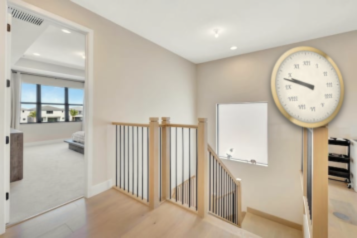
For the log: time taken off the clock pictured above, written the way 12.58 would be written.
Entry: 9.48
